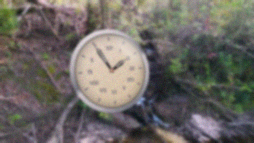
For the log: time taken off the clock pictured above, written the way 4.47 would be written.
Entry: 1.55
